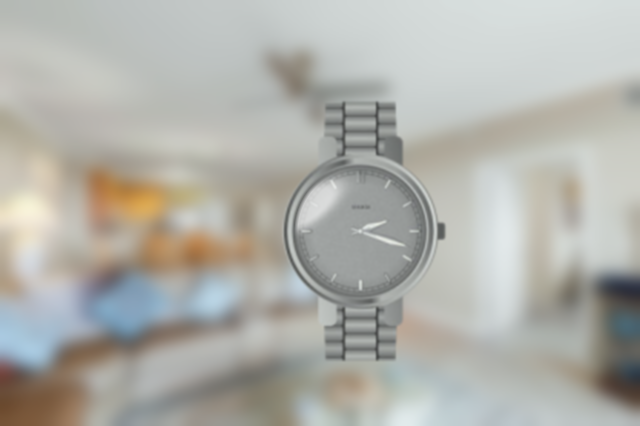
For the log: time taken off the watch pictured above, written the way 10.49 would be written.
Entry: 2.18
